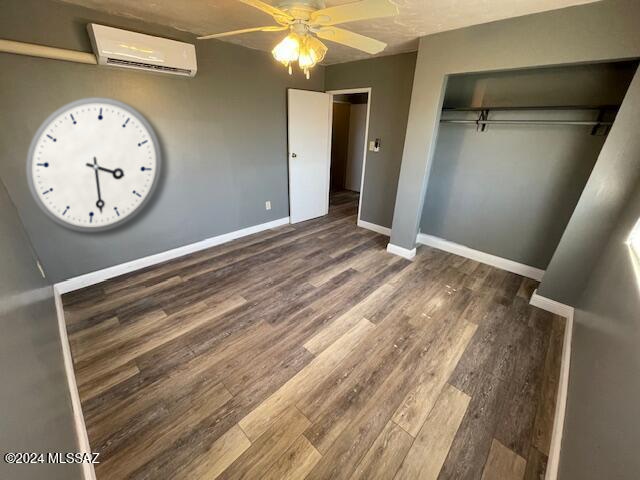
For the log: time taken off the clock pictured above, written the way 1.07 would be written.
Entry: 3.28
